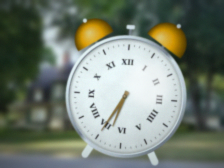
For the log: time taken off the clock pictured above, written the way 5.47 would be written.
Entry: 6.35
